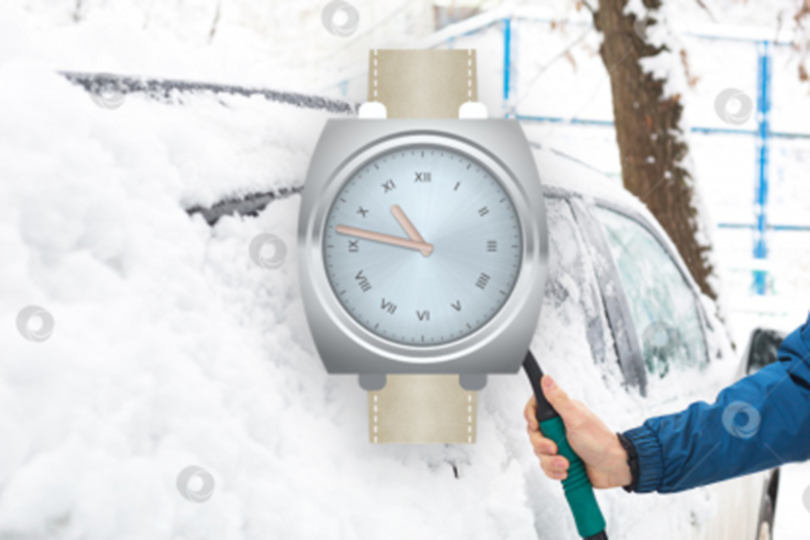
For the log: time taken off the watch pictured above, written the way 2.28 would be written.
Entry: 10.47
